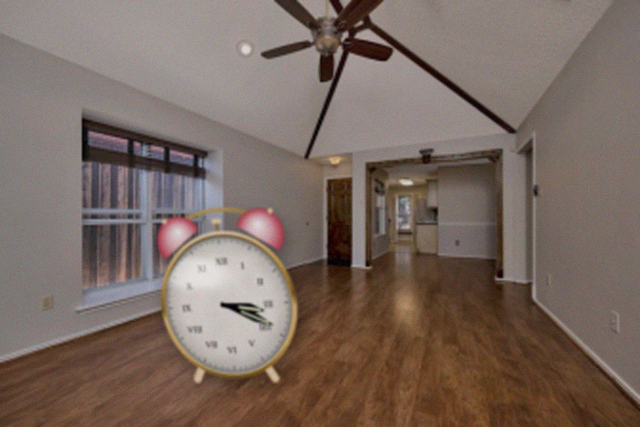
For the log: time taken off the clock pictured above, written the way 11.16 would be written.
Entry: 3.19
